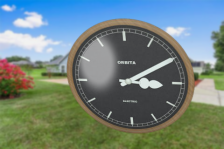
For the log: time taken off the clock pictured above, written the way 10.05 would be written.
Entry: 3.10
